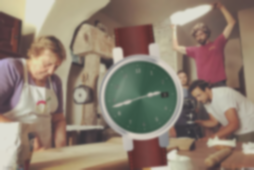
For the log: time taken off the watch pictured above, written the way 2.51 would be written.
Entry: 2.43
